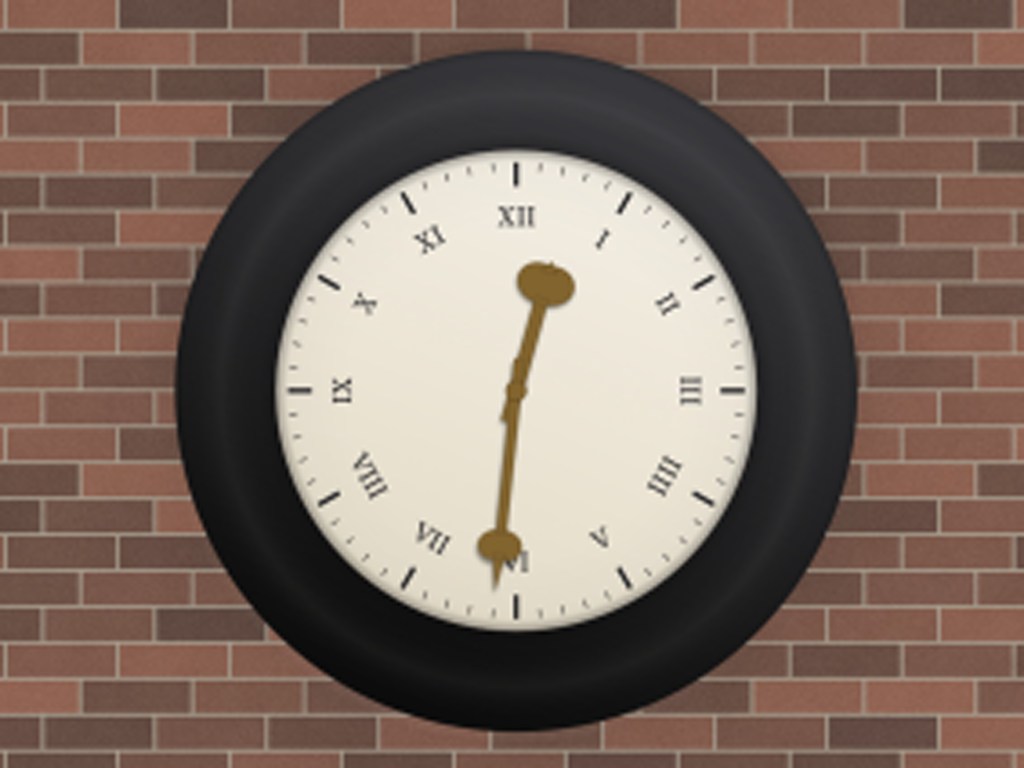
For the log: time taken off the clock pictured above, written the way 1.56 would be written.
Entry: 12.31
